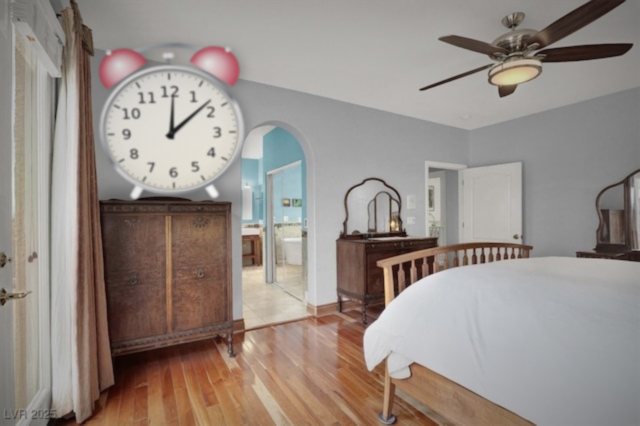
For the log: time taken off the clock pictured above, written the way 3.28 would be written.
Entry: 12.08
